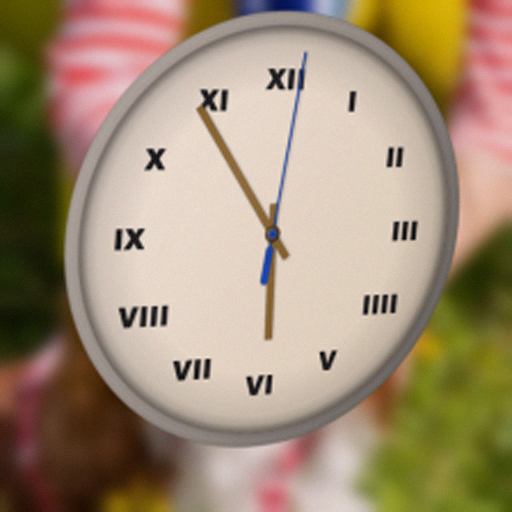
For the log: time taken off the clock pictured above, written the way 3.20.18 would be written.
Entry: 5.54.01
